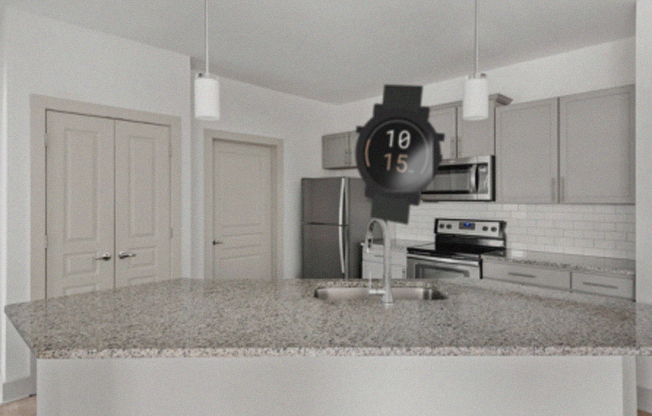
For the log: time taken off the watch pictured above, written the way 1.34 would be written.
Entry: 10.15
